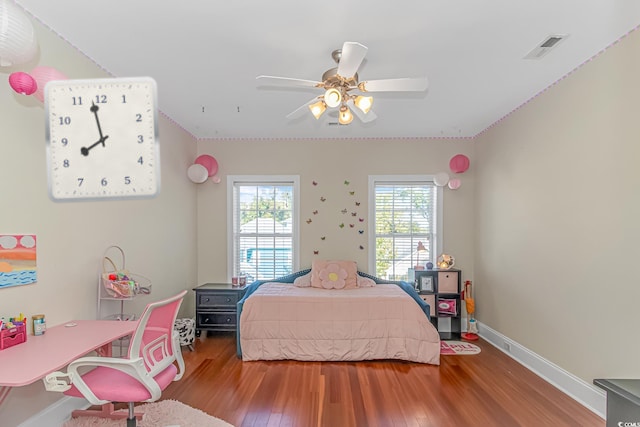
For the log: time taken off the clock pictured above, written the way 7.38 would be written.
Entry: 7.58
